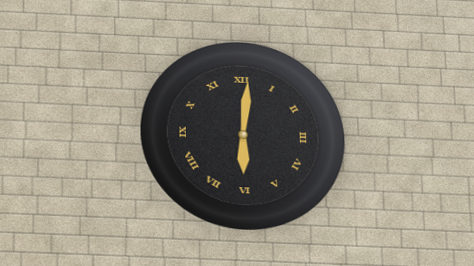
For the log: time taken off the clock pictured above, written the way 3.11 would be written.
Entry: 6.01
